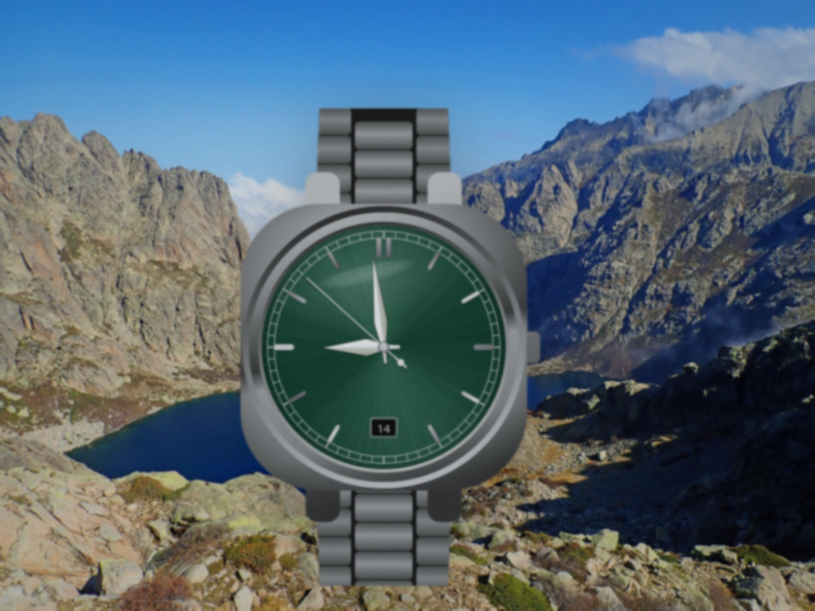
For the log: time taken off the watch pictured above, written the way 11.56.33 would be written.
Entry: 8.58.52
